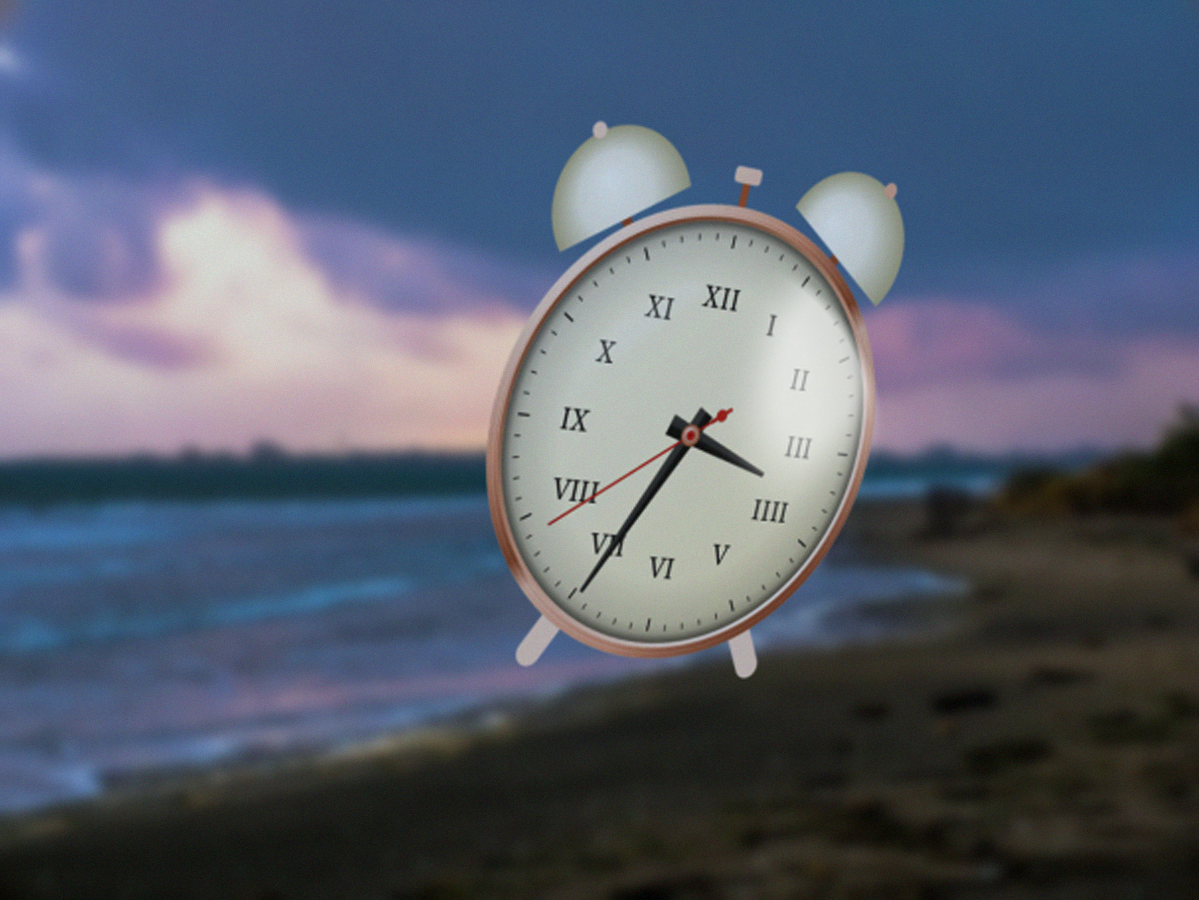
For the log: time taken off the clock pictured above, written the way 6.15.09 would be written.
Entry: 3.34.39
